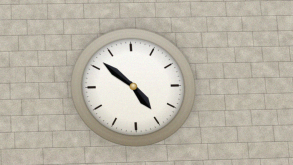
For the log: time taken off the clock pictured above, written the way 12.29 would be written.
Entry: 4.52
